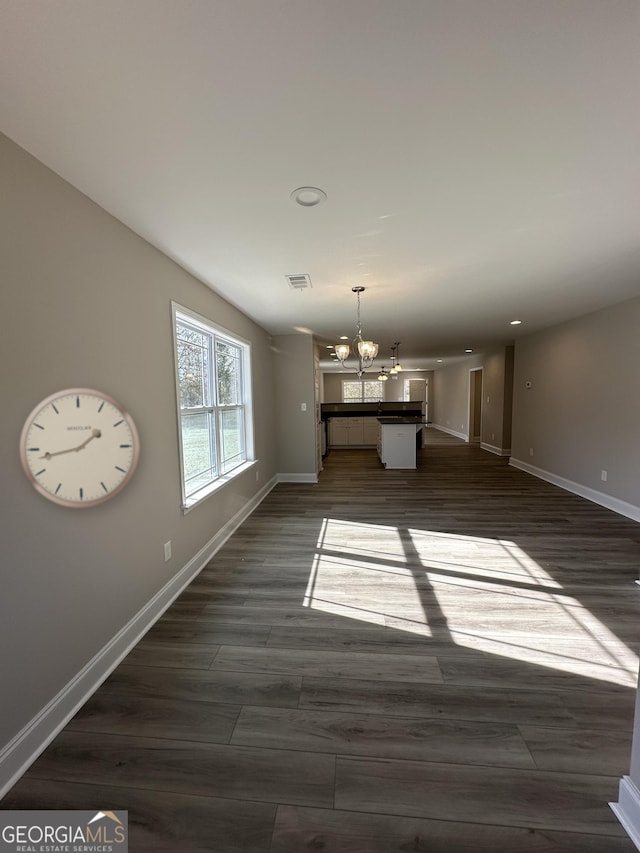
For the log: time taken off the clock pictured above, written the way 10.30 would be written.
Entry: 1.43
